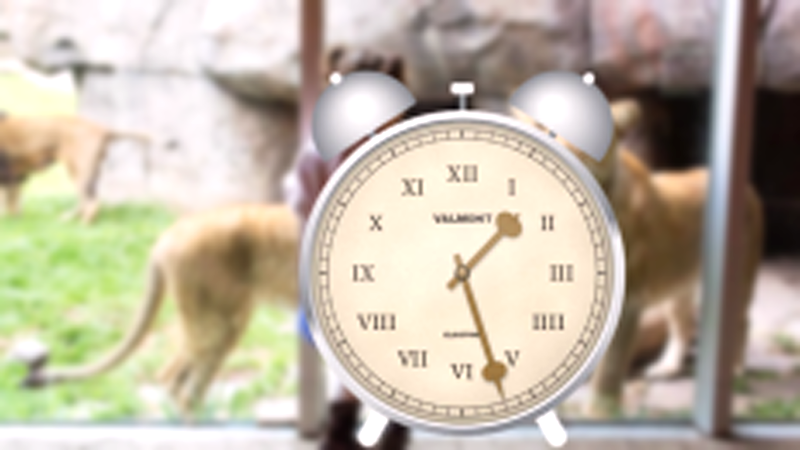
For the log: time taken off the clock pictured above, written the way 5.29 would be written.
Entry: 1.27
